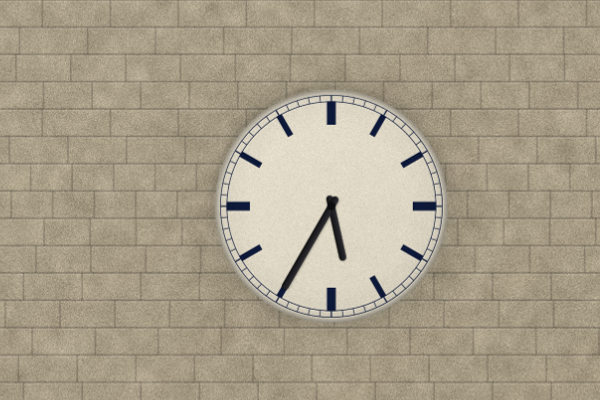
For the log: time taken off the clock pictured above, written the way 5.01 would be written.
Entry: 5.35
